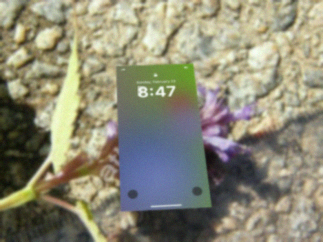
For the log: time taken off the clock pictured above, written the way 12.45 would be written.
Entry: 8.47
